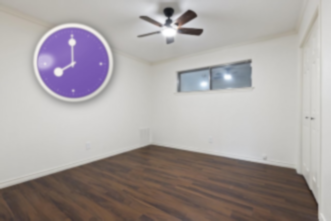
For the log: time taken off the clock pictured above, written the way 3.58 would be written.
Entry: 8.00
